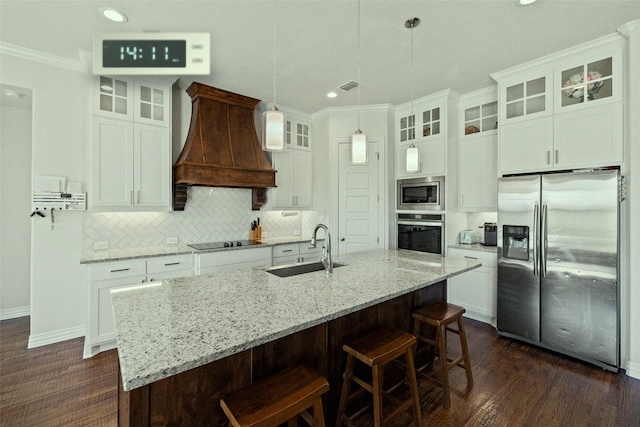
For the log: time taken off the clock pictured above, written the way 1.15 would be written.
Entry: 14.11
